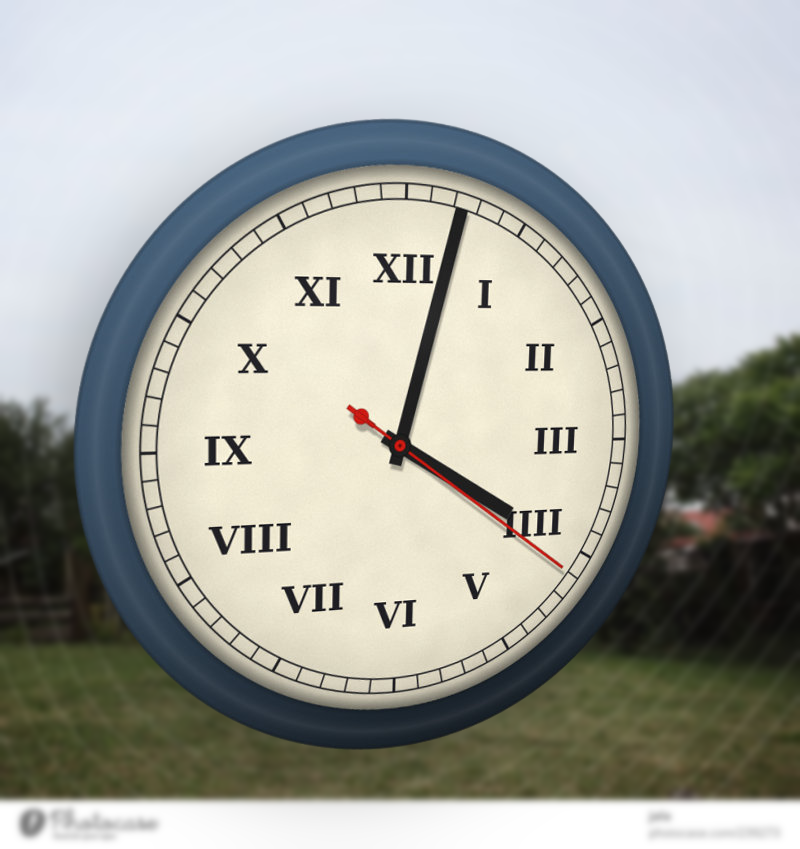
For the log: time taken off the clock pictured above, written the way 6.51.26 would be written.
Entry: 4.02.21
